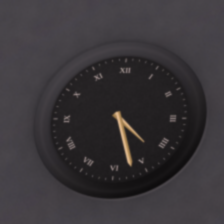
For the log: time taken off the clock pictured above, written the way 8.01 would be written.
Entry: 4.27
